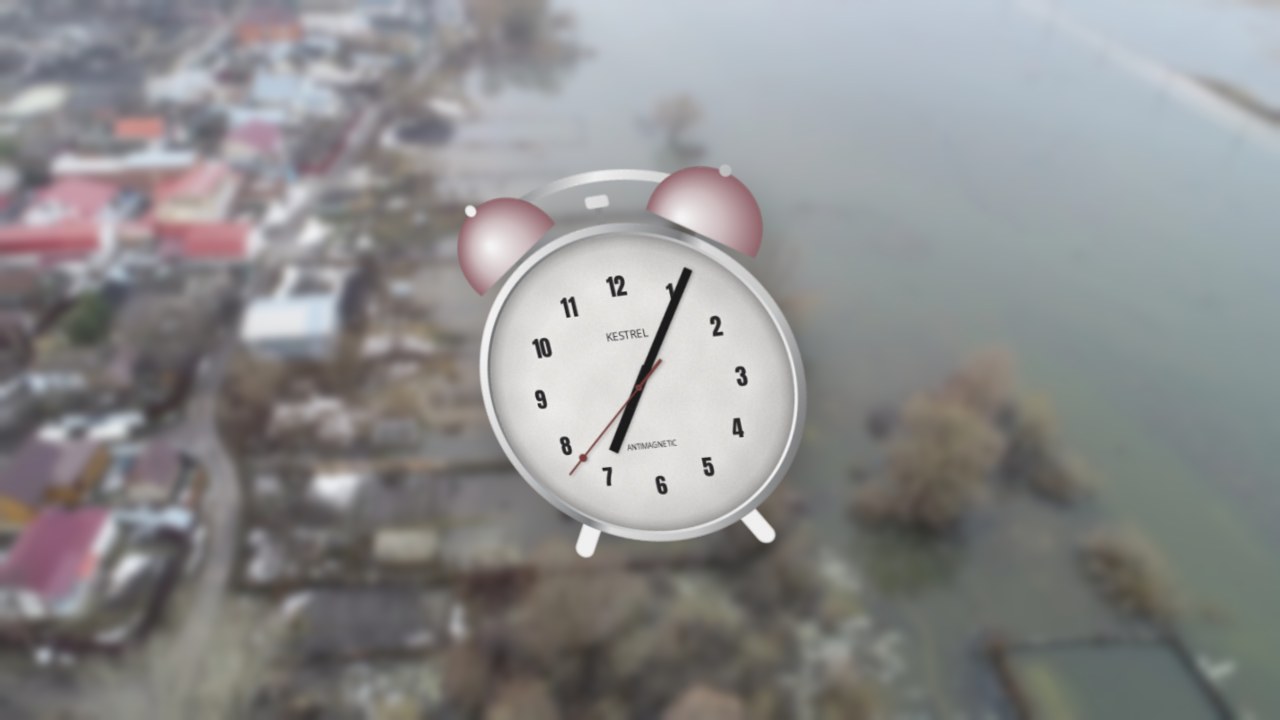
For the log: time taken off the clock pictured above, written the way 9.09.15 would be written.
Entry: 7.05.38
